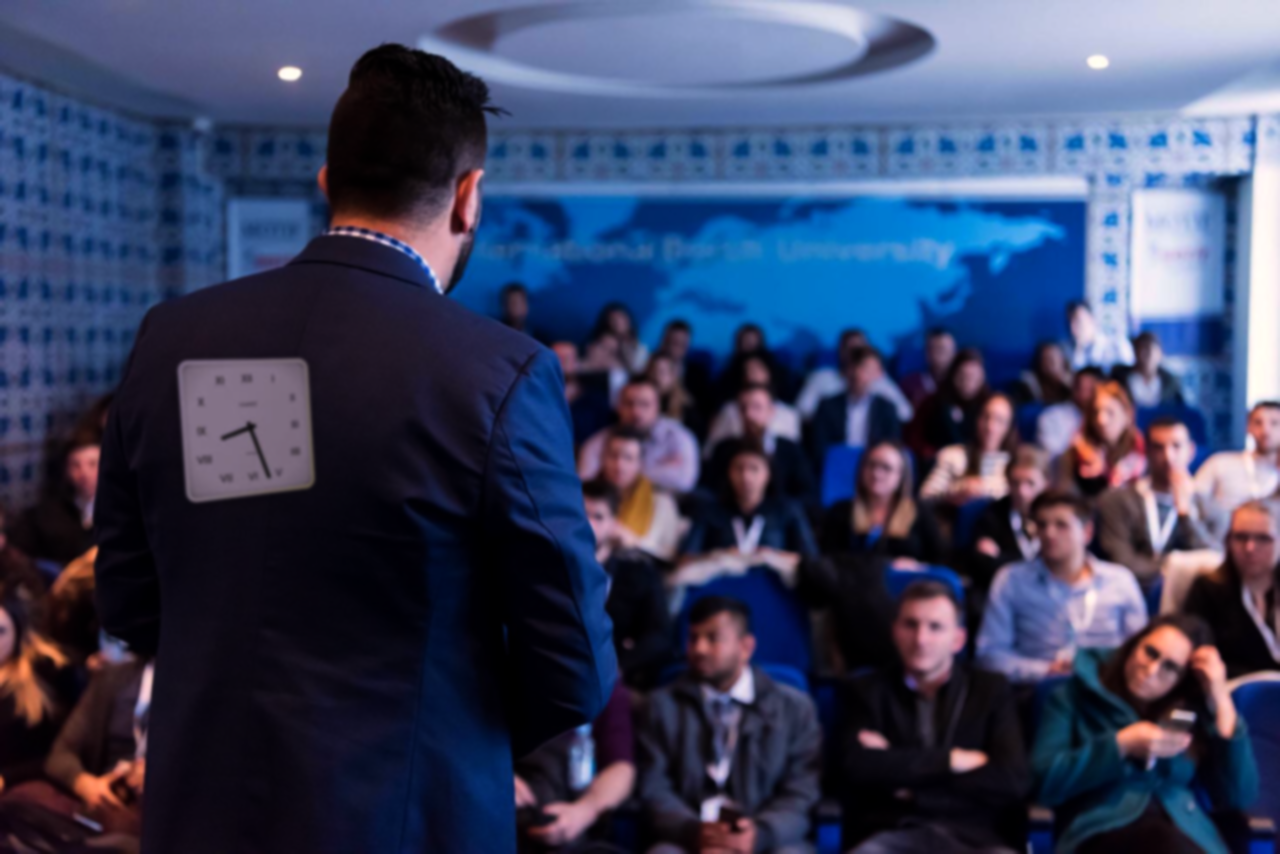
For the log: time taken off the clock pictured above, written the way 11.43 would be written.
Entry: 8.27
